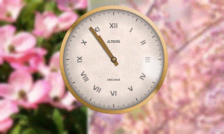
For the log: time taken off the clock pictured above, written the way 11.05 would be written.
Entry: 10.54
